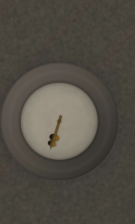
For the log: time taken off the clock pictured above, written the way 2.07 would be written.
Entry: 6.33
